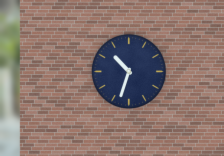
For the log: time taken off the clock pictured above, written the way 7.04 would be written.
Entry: 10.33
